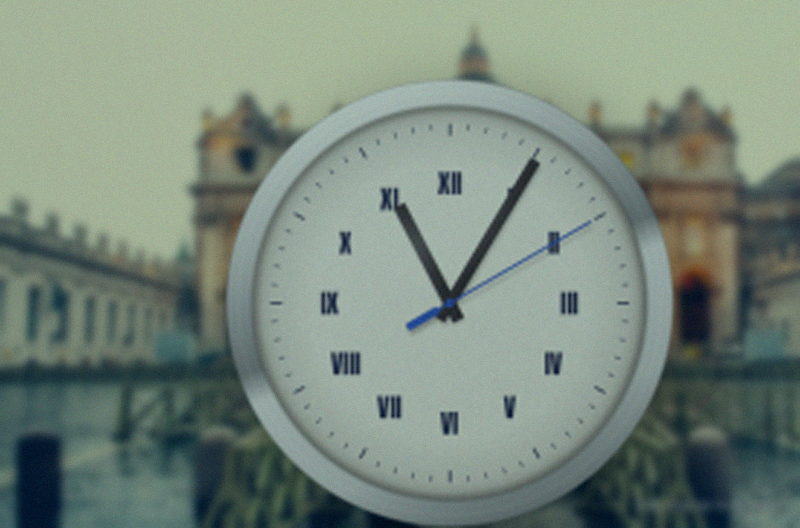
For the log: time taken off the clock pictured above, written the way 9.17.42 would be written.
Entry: 11.05.10
